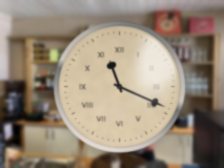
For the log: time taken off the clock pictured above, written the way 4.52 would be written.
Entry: 11.19
